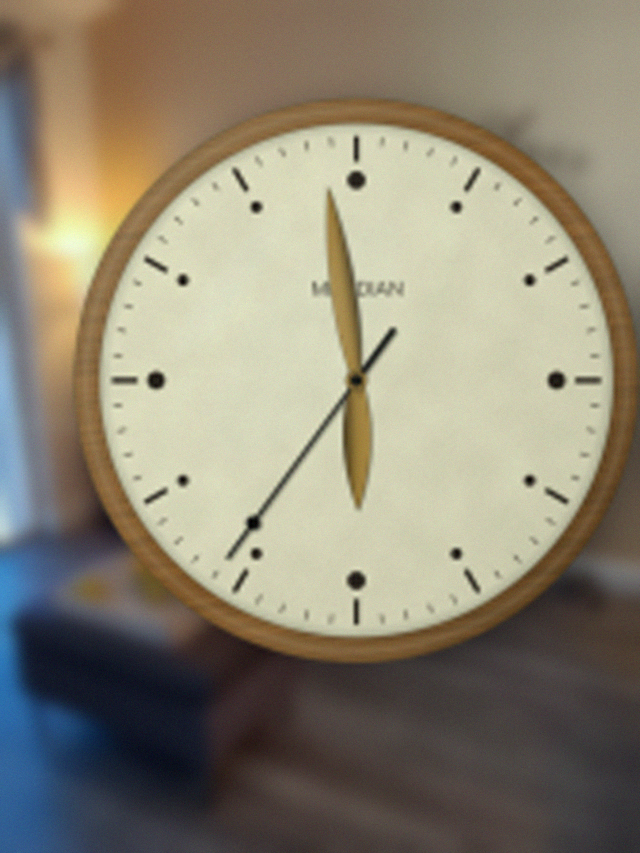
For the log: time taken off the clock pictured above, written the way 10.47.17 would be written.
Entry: 5.58.36
